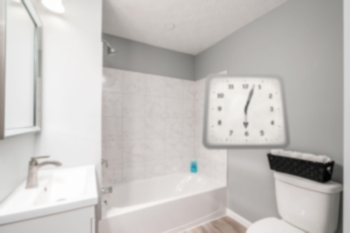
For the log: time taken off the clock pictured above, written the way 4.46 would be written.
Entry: 6.03
